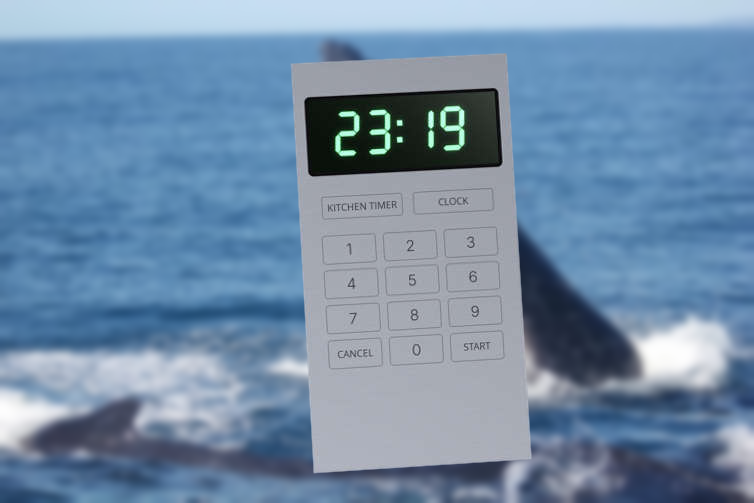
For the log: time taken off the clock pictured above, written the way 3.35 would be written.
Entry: 23.19
